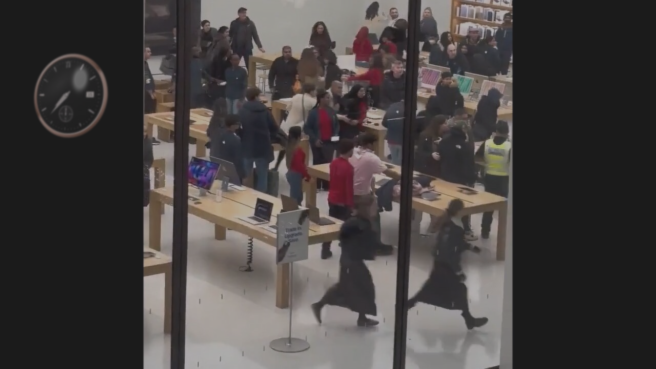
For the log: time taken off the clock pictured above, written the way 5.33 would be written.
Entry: 7.37
